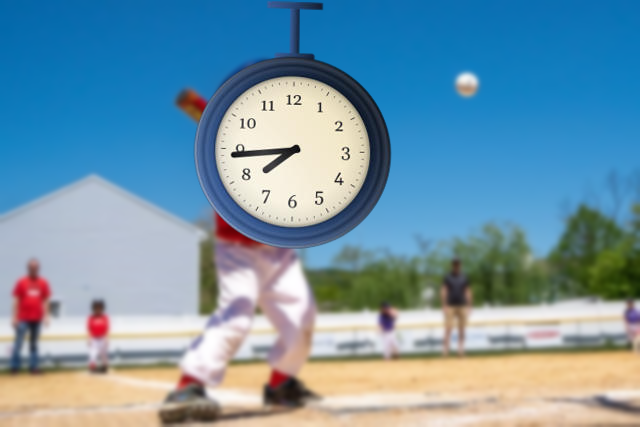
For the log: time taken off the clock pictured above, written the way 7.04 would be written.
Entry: 7.44
